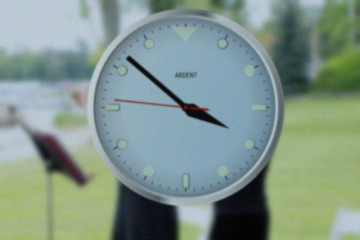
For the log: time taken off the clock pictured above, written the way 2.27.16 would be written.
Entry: 3.51.46
